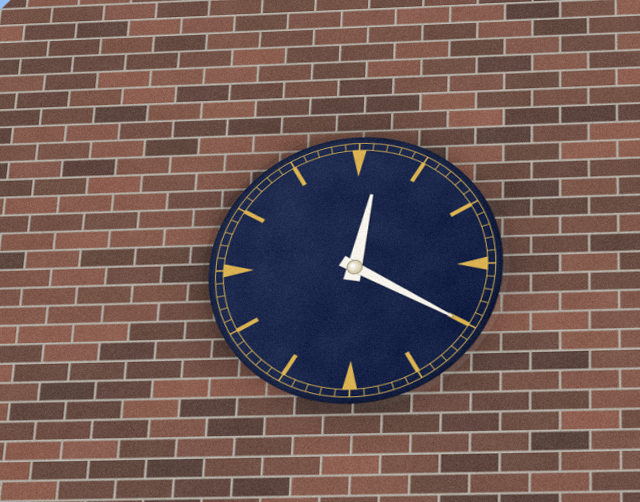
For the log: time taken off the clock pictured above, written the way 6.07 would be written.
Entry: 12.20
